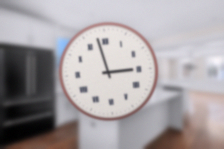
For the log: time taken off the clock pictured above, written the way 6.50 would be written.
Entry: 2.58
